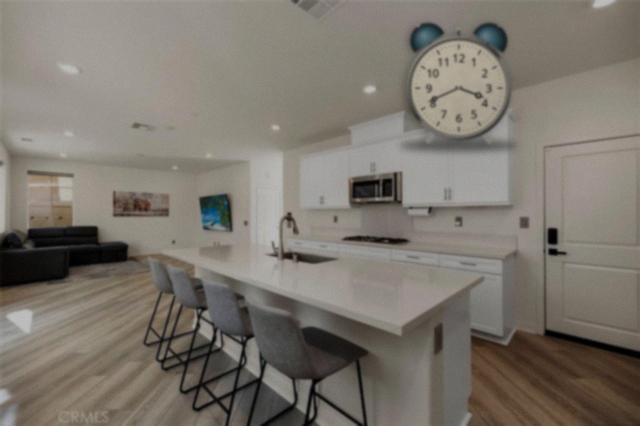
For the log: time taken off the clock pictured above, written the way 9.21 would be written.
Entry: 3.41
